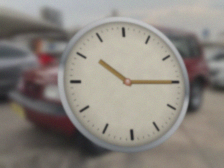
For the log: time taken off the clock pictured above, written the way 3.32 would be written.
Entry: 10.15
